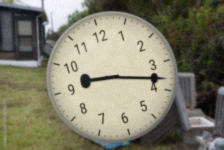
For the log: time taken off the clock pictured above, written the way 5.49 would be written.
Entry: 9.18
